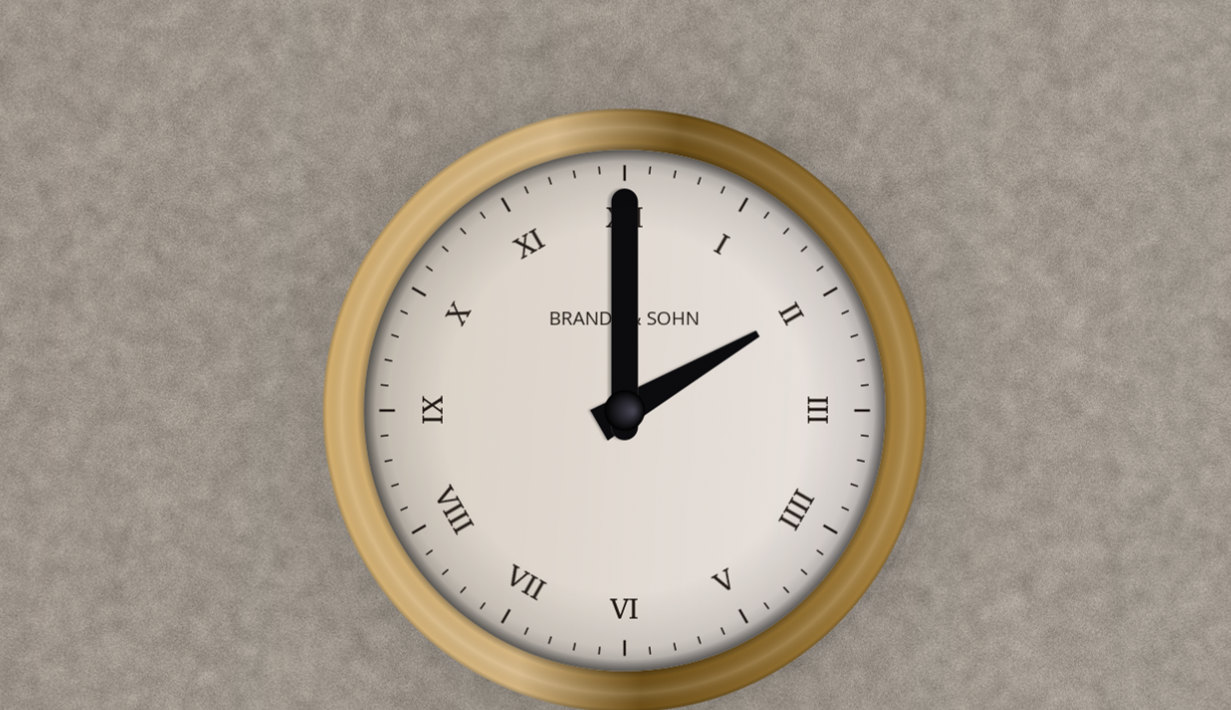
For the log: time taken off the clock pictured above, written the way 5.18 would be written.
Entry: 2.00
